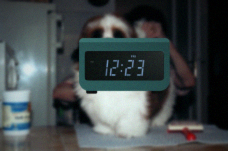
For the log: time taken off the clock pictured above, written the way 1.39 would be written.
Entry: 12.23
